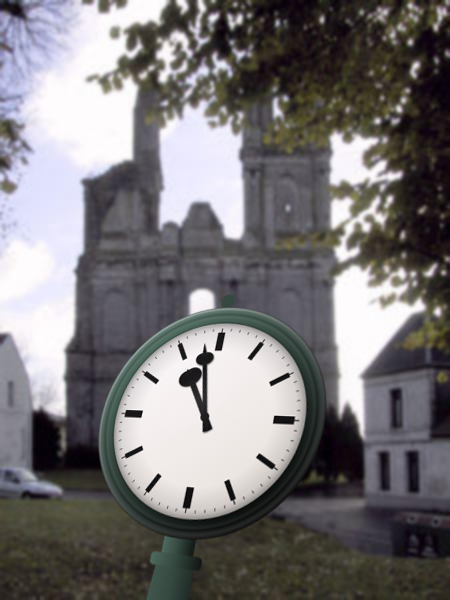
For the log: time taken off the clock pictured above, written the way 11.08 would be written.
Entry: 10.58
